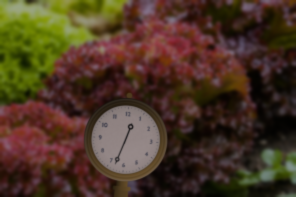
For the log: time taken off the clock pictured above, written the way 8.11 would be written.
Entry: 12.33
